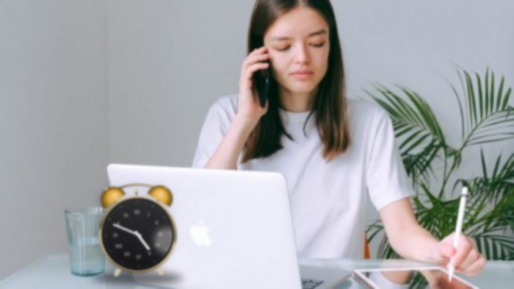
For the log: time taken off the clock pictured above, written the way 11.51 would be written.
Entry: 4.49
